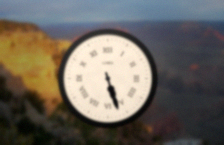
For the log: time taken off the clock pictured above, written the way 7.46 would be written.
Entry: 5.27
